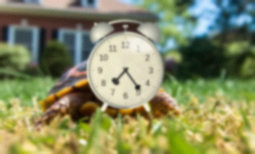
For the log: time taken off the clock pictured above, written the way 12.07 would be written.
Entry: 7.24
